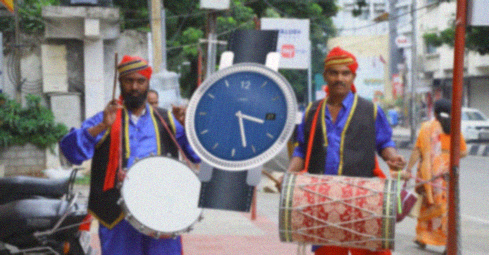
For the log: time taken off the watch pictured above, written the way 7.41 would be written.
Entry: 3.27
